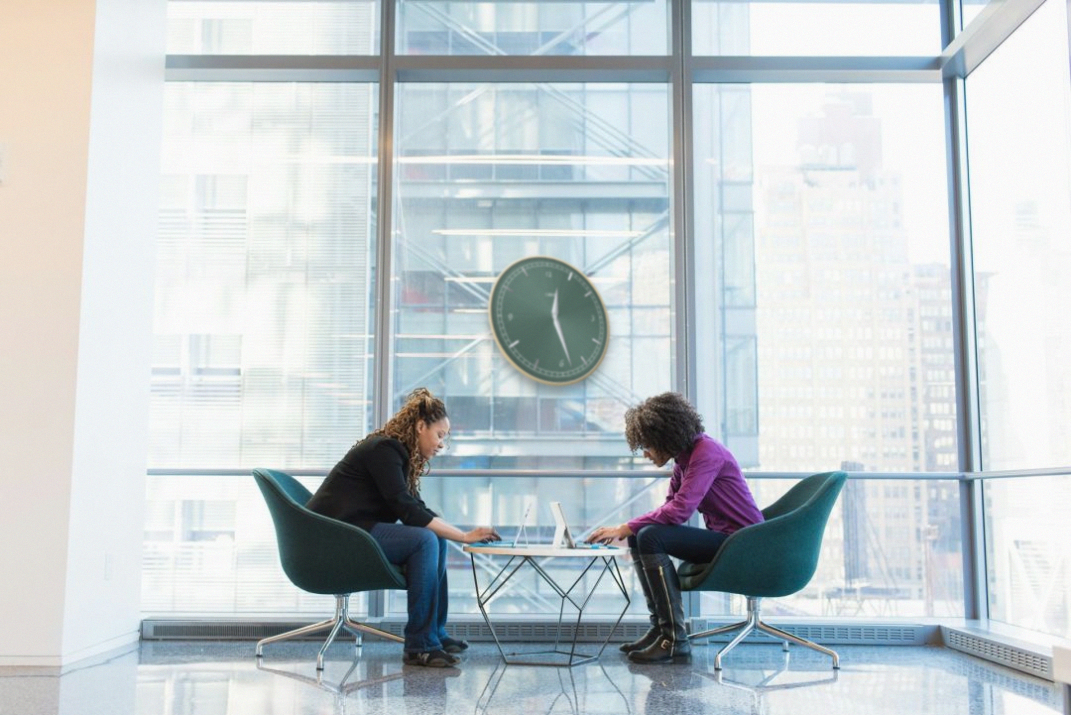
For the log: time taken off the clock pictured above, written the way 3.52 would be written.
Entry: 12.28
